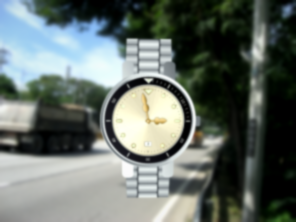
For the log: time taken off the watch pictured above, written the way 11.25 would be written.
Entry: 2.58
